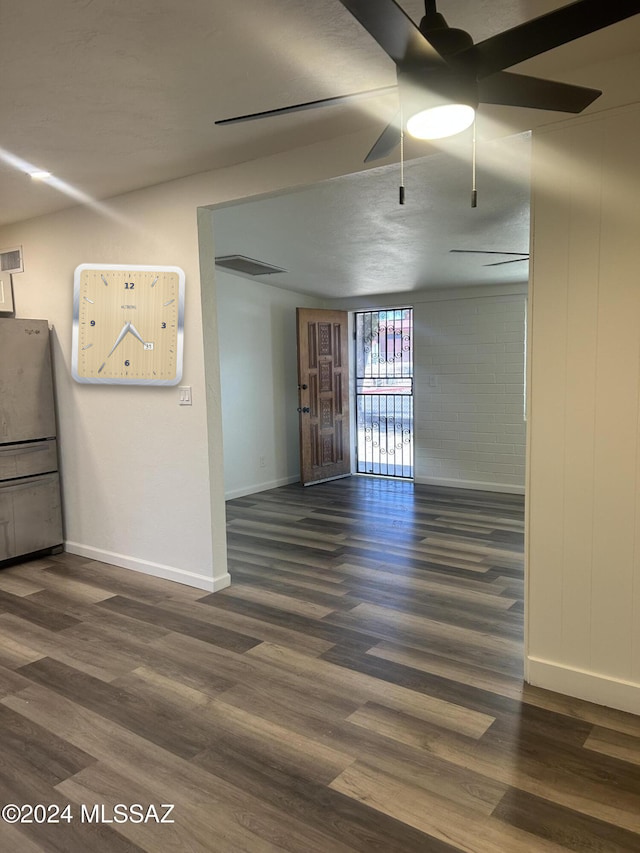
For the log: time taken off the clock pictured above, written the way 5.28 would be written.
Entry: 4.35
